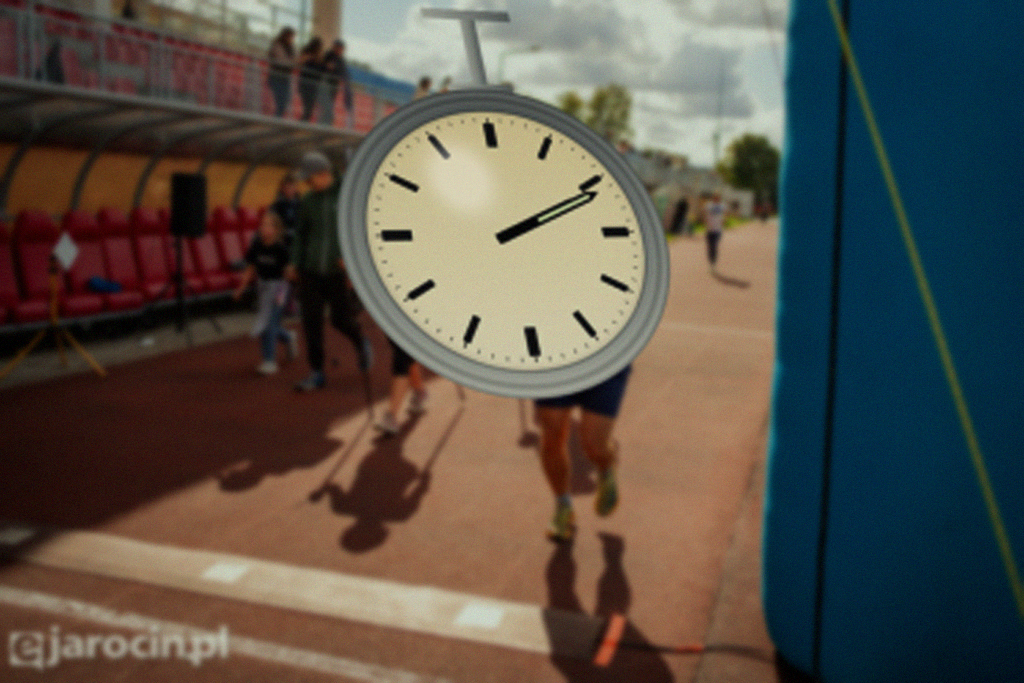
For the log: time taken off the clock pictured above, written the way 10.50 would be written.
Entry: 2.11
